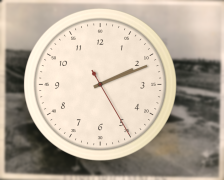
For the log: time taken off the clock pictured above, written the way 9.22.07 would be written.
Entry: 2.11.25
